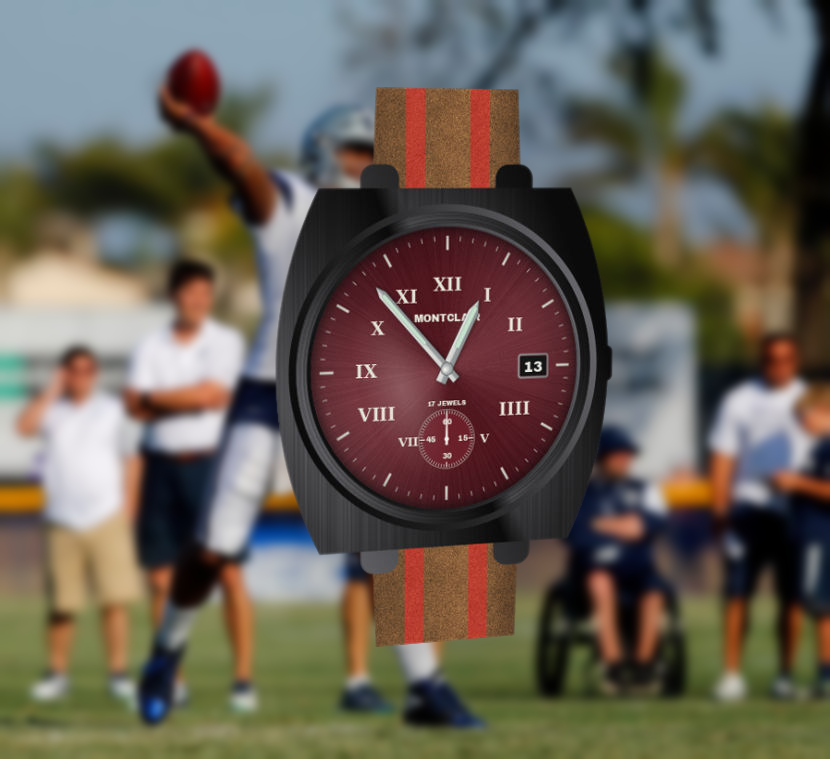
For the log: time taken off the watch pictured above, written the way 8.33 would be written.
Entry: 12.53
